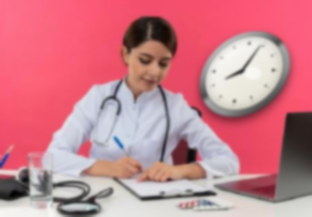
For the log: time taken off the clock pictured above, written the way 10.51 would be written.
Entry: 8.04
